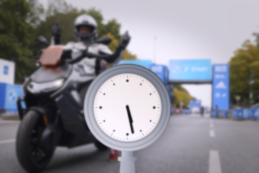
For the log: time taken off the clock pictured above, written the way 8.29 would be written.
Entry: 5.28
